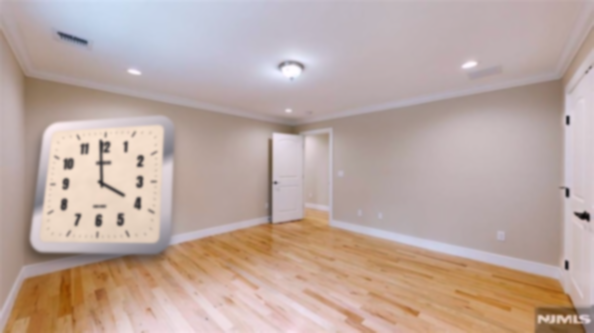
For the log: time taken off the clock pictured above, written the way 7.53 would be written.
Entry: 3.59
